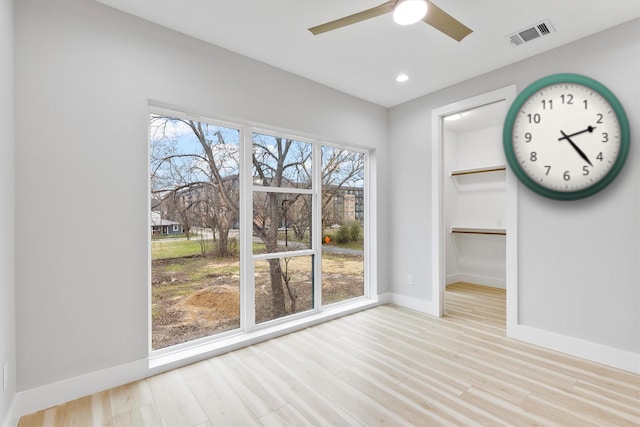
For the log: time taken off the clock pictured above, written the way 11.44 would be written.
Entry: 2.23
